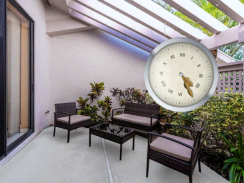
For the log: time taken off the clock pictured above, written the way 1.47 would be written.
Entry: 4.25
